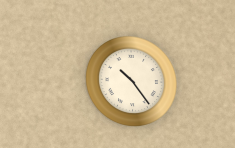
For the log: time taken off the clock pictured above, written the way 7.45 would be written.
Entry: 10.24
